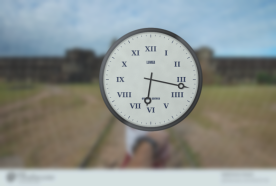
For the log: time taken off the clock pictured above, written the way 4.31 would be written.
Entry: 6.17
